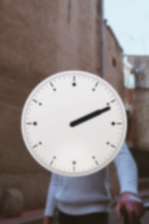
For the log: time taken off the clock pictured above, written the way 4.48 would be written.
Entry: 2.11
